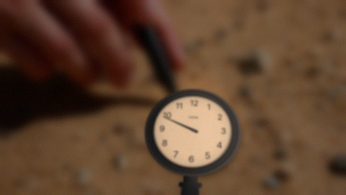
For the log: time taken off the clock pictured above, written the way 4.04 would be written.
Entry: 9.49
